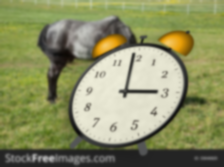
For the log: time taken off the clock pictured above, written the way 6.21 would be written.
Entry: 2.59
